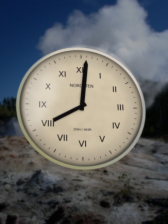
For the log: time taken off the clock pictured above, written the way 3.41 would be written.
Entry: 8.01
